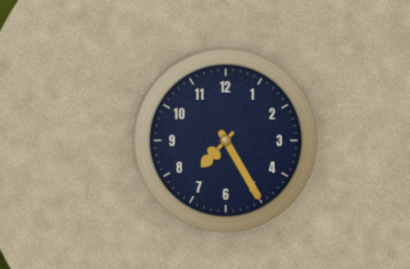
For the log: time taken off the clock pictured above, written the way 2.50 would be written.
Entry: 7.25
